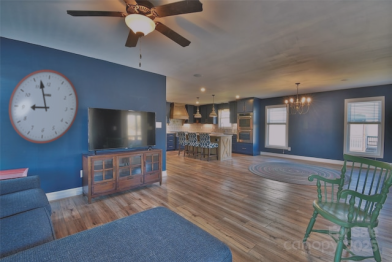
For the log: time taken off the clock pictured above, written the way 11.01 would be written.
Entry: 8.57
